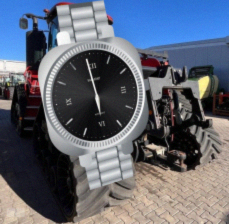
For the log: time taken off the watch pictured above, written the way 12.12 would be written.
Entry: 5.59
